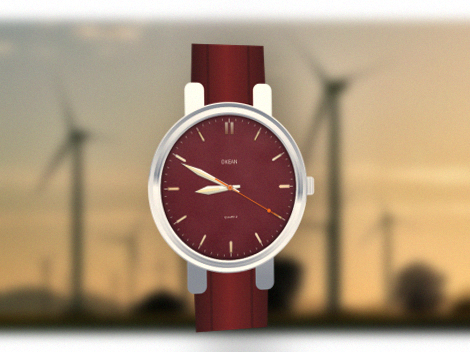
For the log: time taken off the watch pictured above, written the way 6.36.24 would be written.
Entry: 8.49.20
